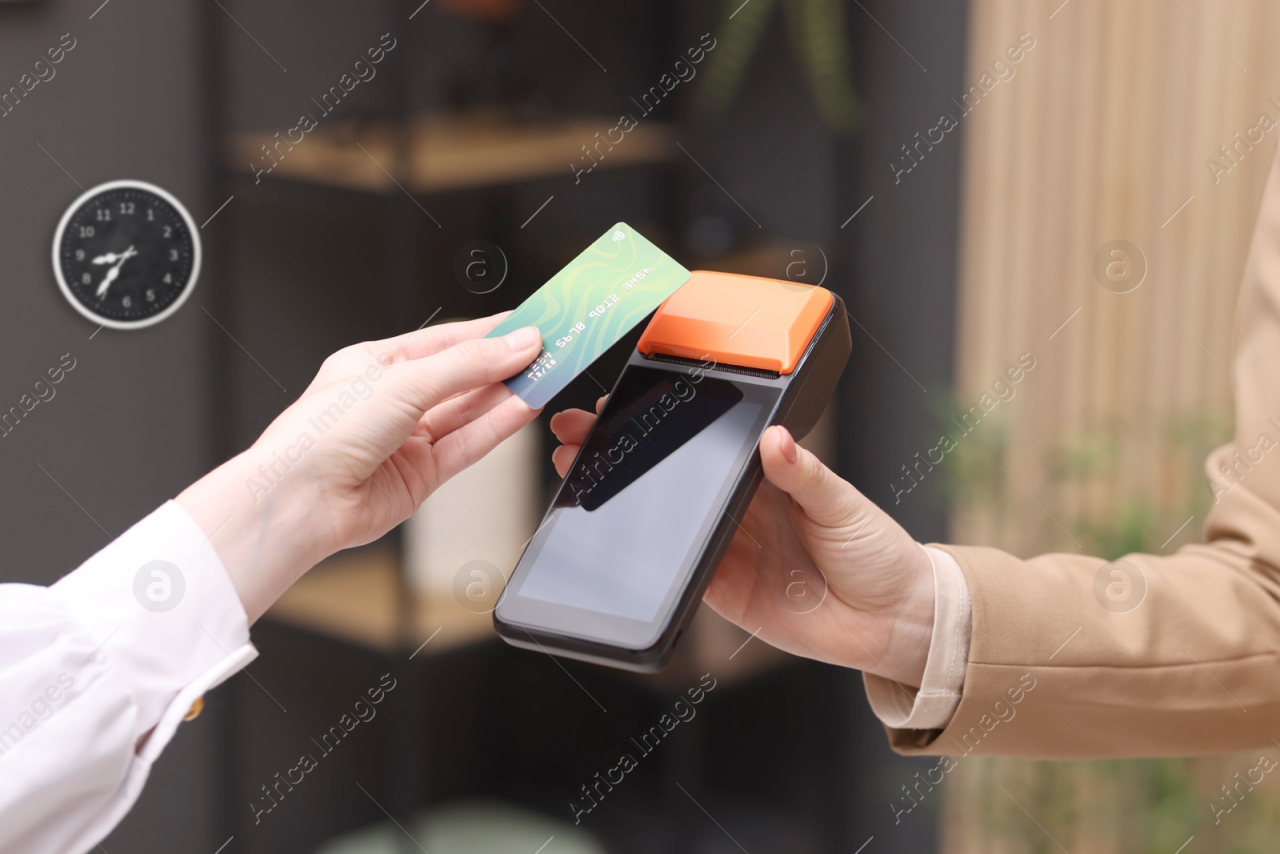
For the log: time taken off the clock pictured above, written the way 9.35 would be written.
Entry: 8.36
